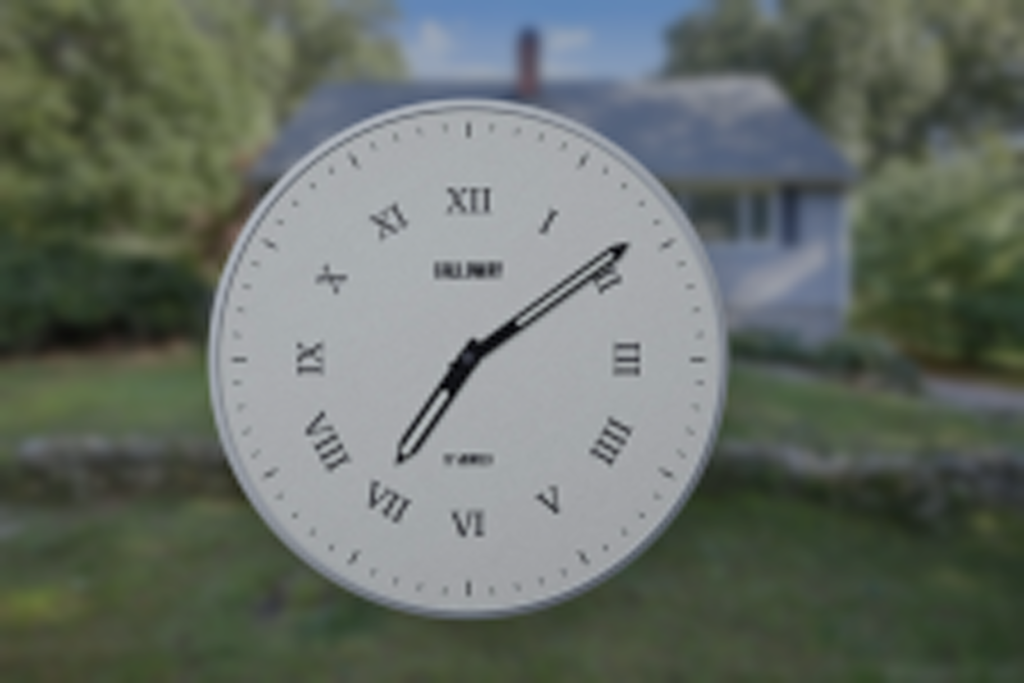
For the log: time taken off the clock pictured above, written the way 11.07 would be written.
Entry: 7.09
